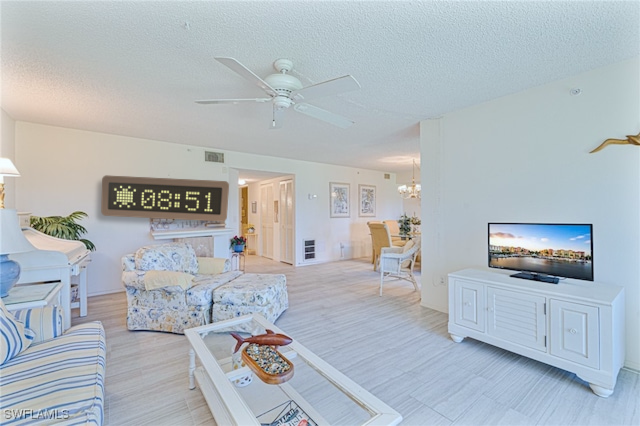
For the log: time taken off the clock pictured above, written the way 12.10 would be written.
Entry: 8.51
